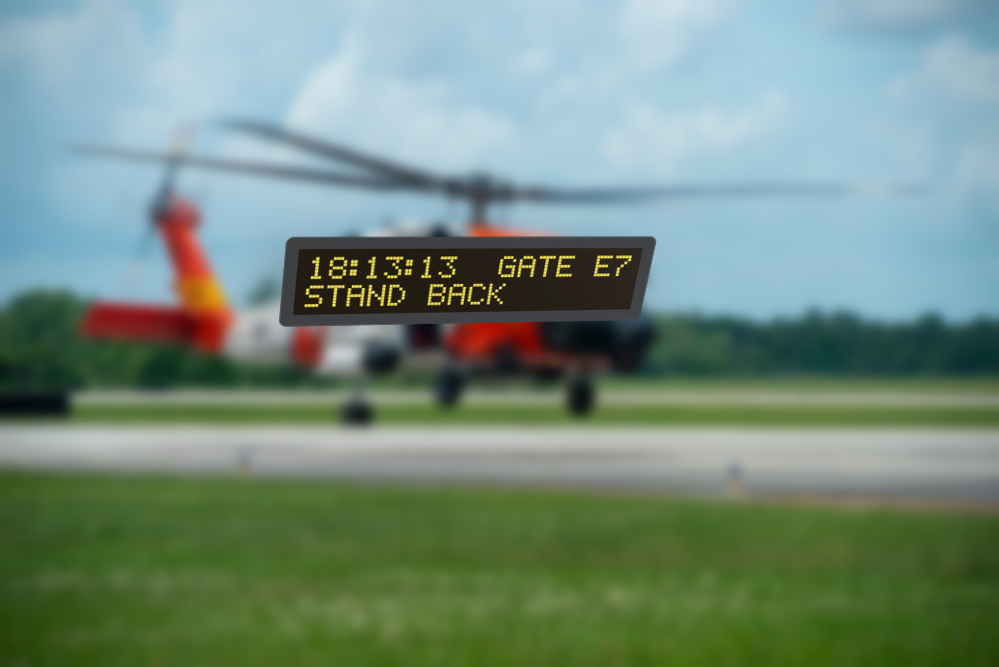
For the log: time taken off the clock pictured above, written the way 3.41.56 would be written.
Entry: 18.13.13
